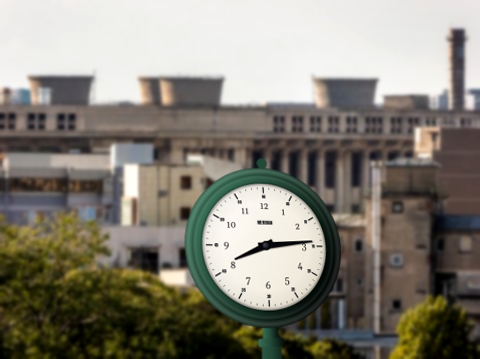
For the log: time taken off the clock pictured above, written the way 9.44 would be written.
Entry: 8.14
